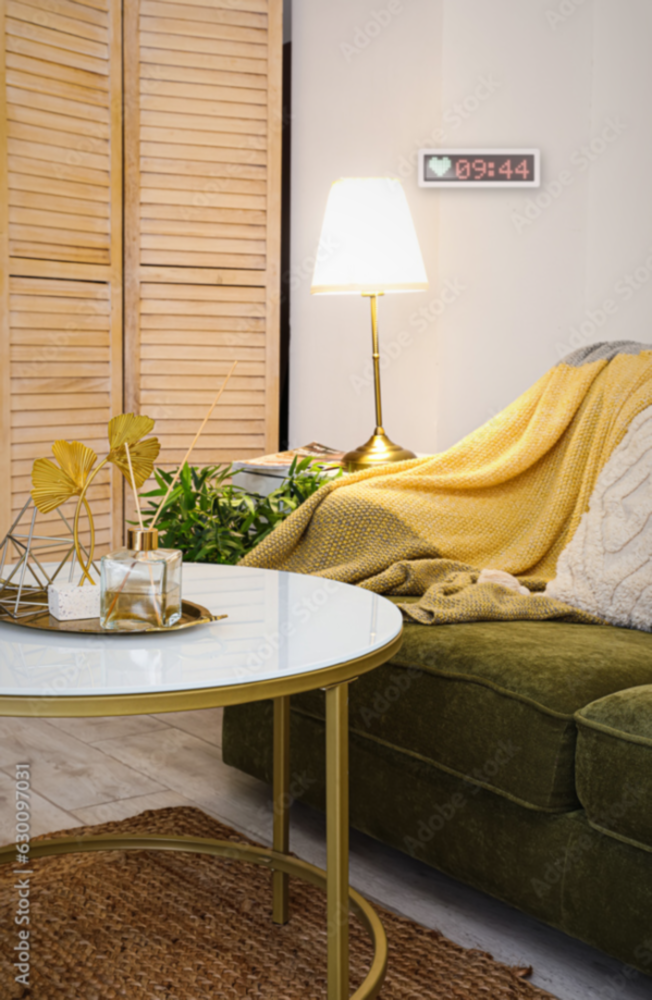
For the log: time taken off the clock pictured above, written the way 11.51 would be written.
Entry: 9.44
